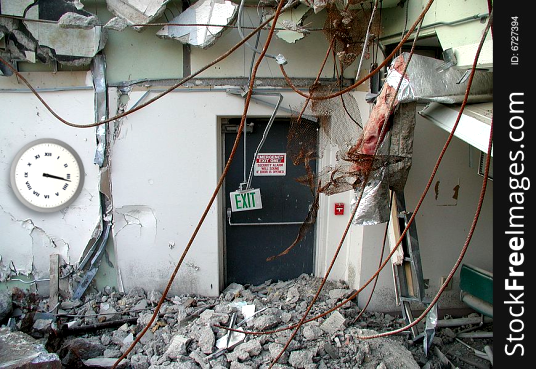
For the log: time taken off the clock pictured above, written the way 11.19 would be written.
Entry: 3.17
